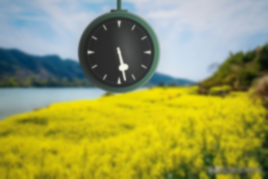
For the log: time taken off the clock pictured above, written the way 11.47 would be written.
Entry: 5.28
